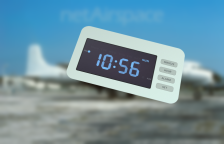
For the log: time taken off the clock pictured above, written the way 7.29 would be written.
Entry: 10.56
